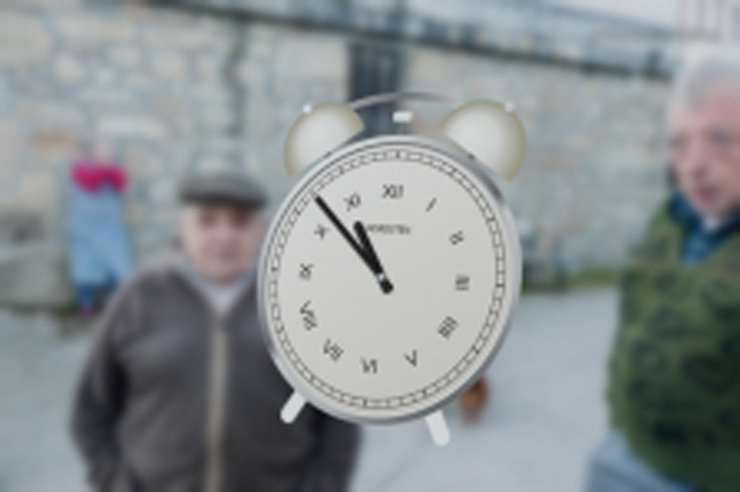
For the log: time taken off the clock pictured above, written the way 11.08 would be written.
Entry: 10.52
